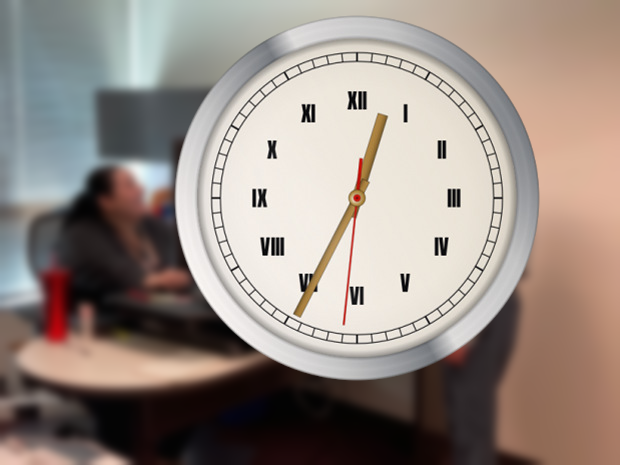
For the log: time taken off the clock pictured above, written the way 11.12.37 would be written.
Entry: 12.34.31
